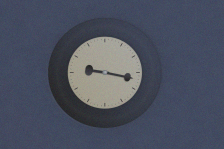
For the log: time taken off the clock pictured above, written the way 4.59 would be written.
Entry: 9.17
